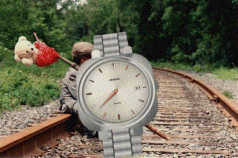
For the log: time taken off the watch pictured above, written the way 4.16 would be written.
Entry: 7.38
